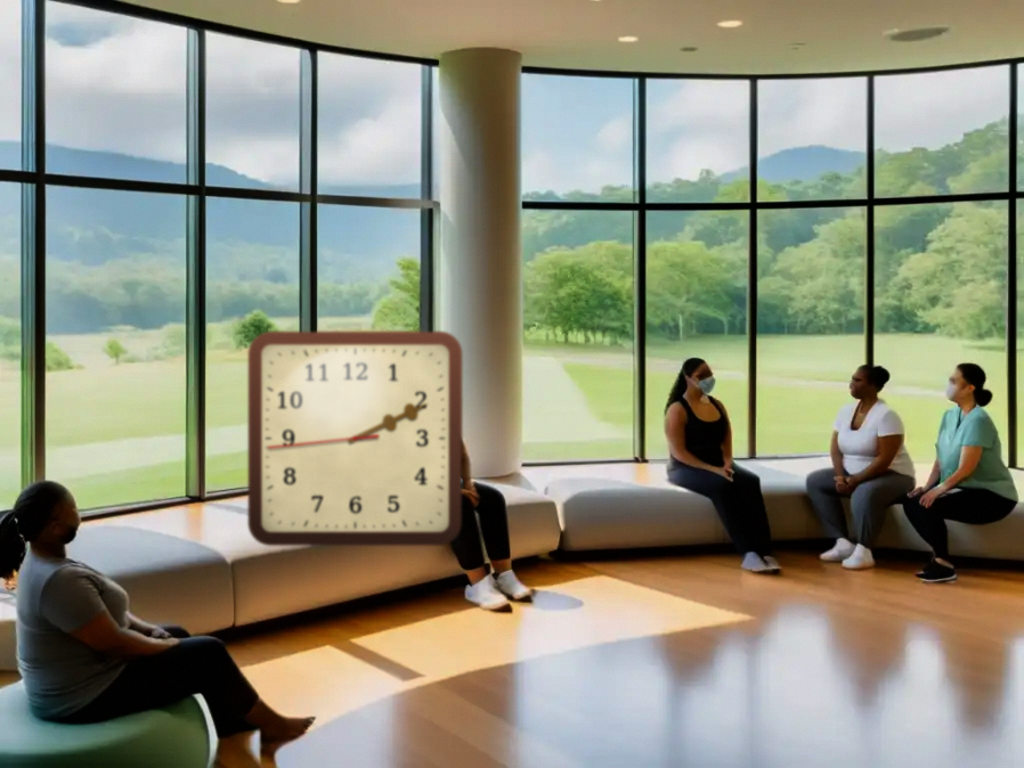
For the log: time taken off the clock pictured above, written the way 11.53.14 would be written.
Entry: 2.10.44
